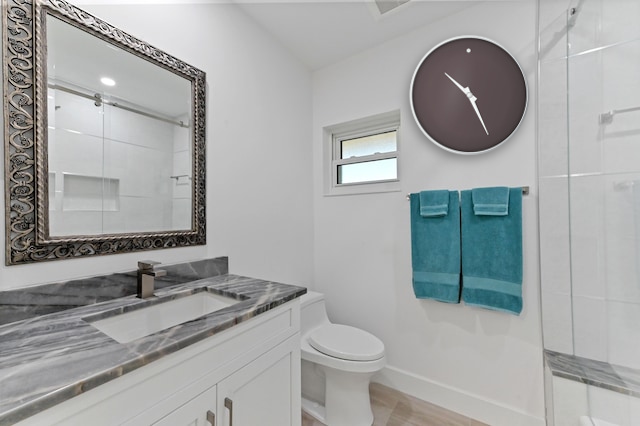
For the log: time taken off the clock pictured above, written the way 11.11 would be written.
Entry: 10.26
